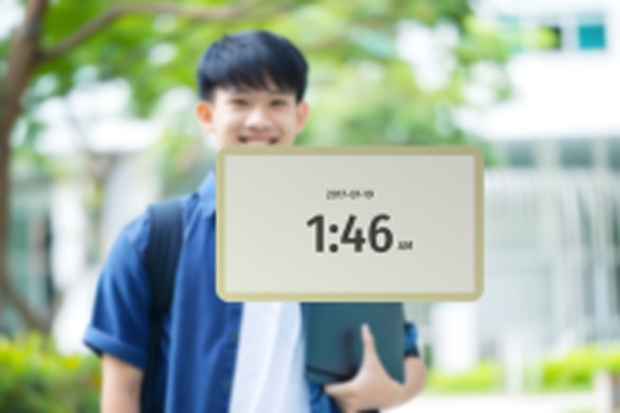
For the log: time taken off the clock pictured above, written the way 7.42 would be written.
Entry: 1.46
